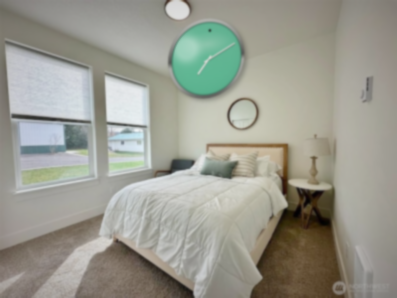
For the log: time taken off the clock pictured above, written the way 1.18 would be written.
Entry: 7.10
